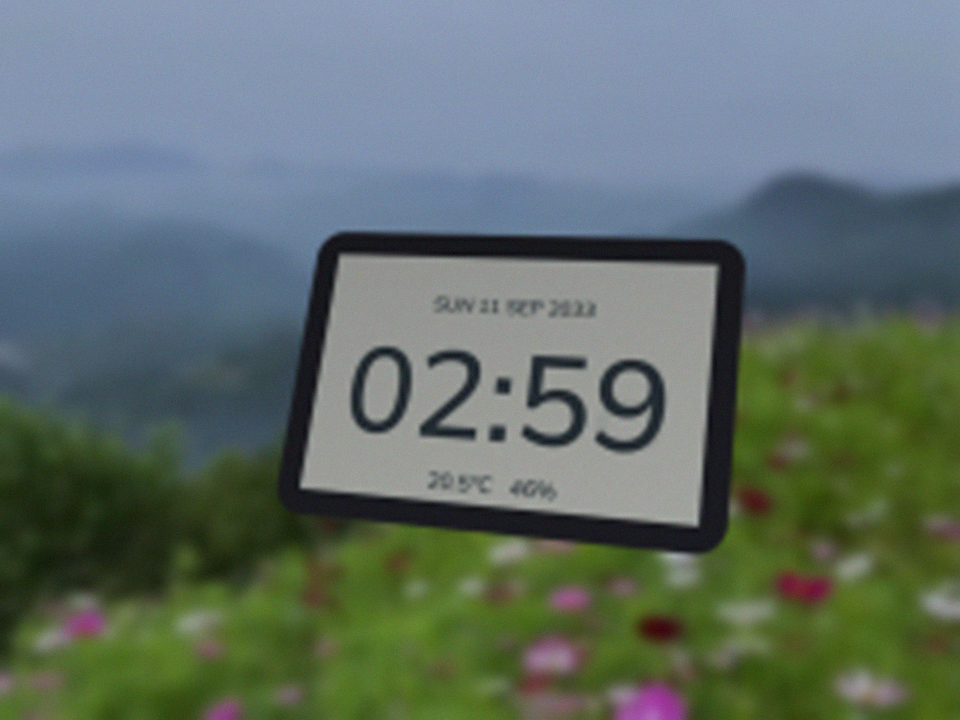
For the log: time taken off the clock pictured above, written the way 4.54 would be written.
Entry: 2.59
